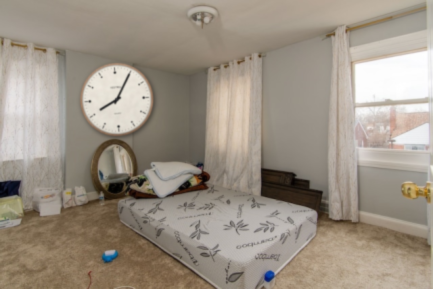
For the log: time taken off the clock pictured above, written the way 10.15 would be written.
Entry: 8.05
